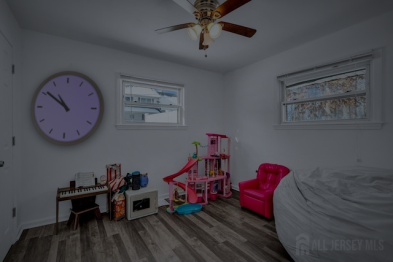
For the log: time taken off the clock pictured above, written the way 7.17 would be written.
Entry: 10.51
